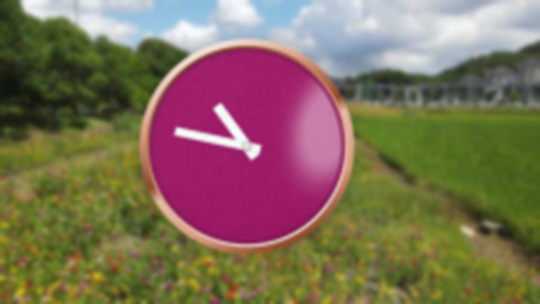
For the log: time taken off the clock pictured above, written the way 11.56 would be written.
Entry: 10.47
